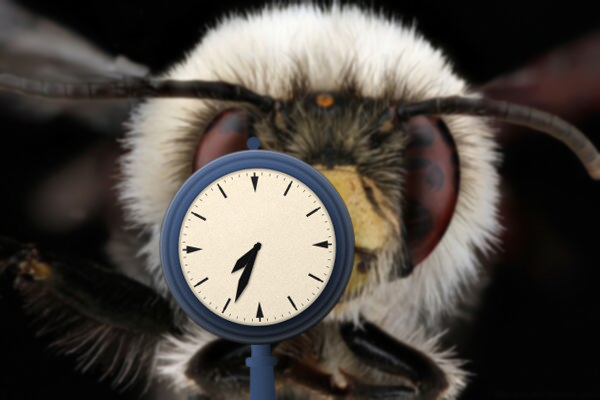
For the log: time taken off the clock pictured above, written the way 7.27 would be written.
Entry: 7.34
